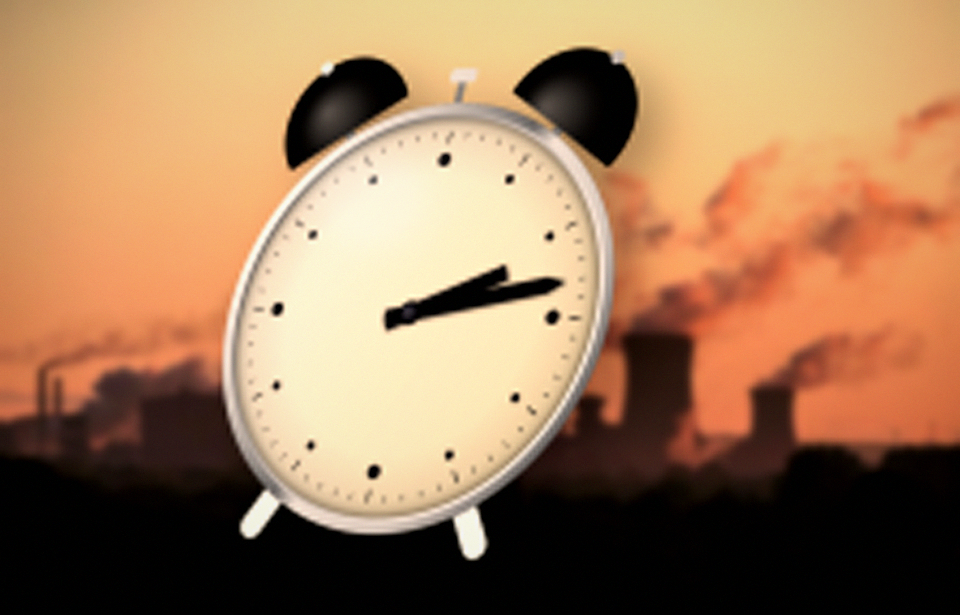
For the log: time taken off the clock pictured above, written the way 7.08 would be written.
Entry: 2.13
